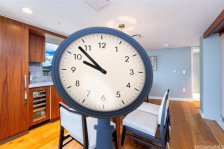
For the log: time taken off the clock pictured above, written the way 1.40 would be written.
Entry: 9.53
